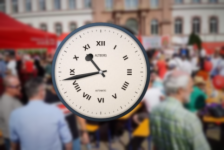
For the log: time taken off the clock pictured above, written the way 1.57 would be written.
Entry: 10.43
